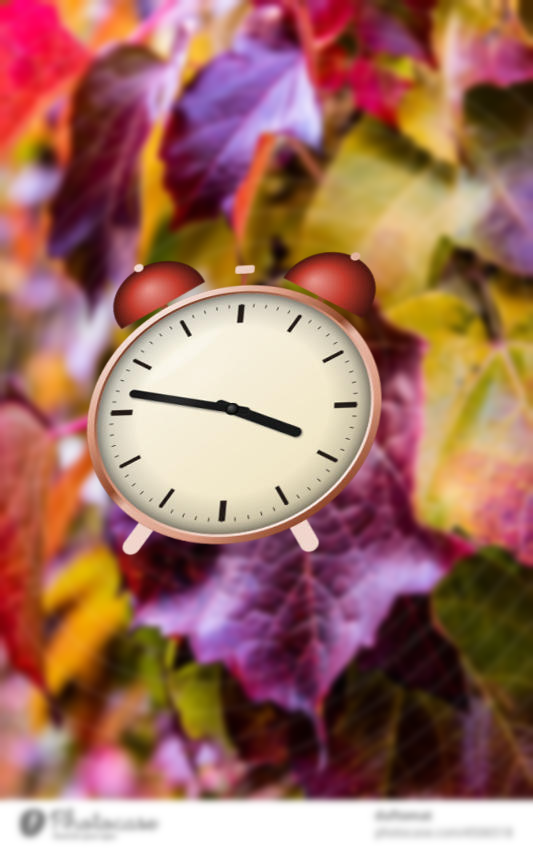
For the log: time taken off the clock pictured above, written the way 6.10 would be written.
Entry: 3.47
